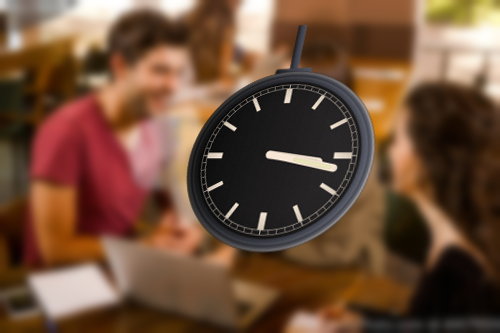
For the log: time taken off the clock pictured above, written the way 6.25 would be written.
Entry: 3.17
